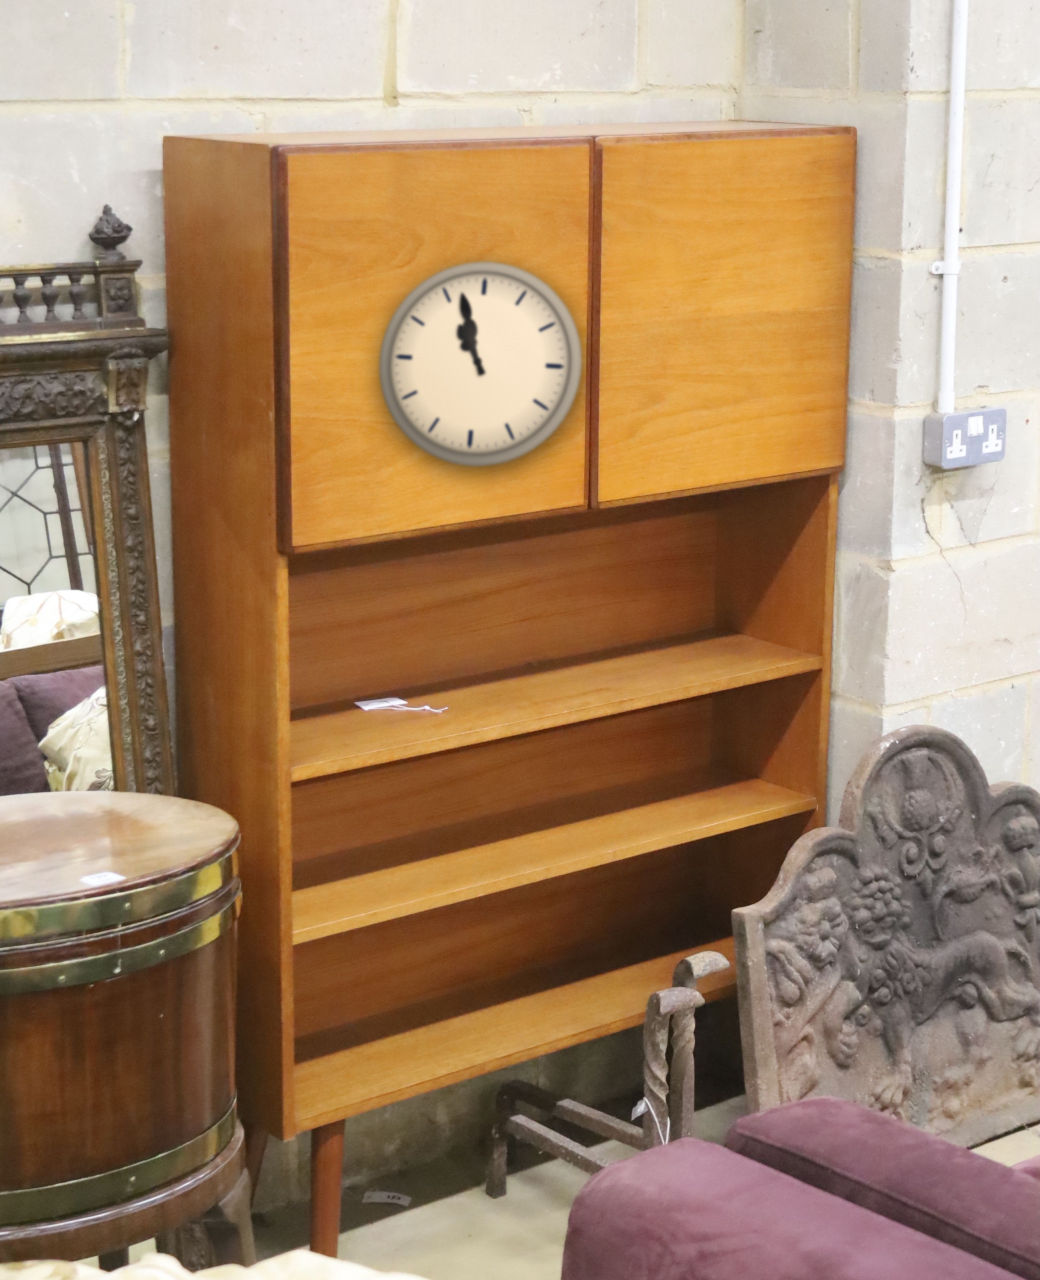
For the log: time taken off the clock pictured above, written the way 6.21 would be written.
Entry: 10.57
